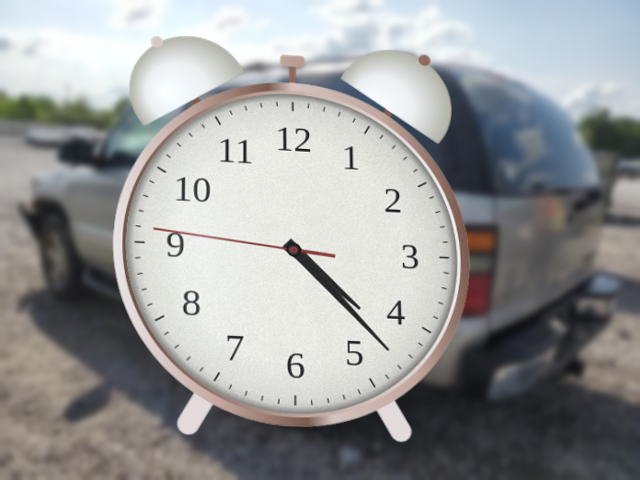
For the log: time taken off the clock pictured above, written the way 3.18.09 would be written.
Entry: 4.22.46
